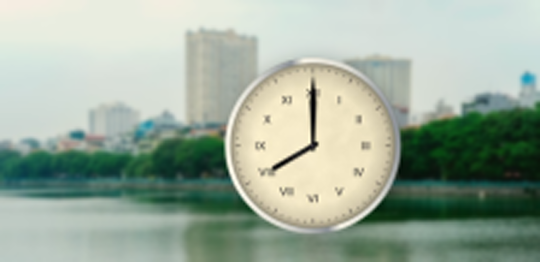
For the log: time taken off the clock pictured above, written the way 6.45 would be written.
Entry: 8.00
